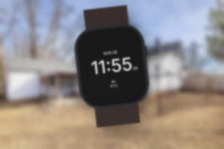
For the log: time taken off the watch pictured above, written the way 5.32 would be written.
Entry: 11.55
